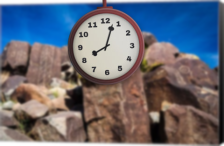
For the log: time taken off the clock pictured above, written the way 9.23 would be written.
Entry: 8.03
